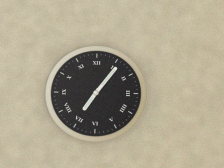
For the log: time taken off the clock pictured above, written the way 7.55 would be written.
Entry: 7.06
